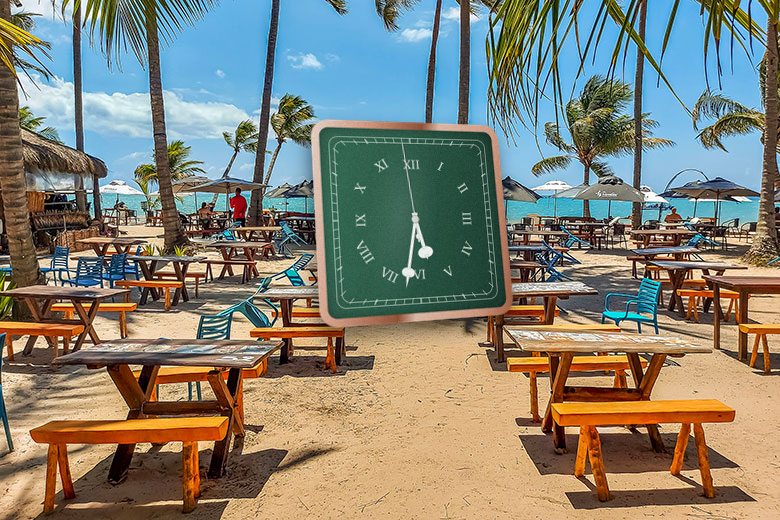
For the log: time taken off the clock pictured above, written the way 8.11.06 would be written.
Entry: 5.31.59
